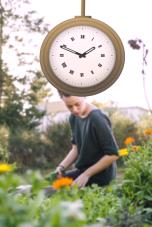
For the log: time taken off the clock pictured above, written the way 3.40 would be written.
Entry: 1.49
